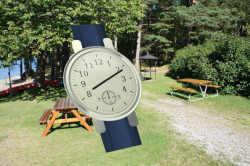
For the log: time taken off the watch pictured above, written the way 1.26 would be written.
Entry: 8.11
